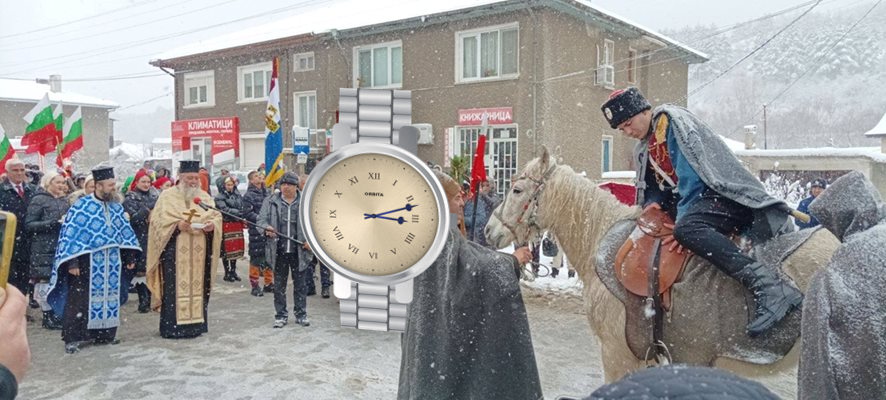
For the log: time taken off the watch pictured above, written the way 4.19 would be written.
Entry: 3.12
